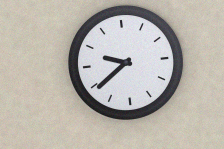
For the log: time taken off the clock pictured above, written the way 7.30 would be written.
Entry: 9.39
